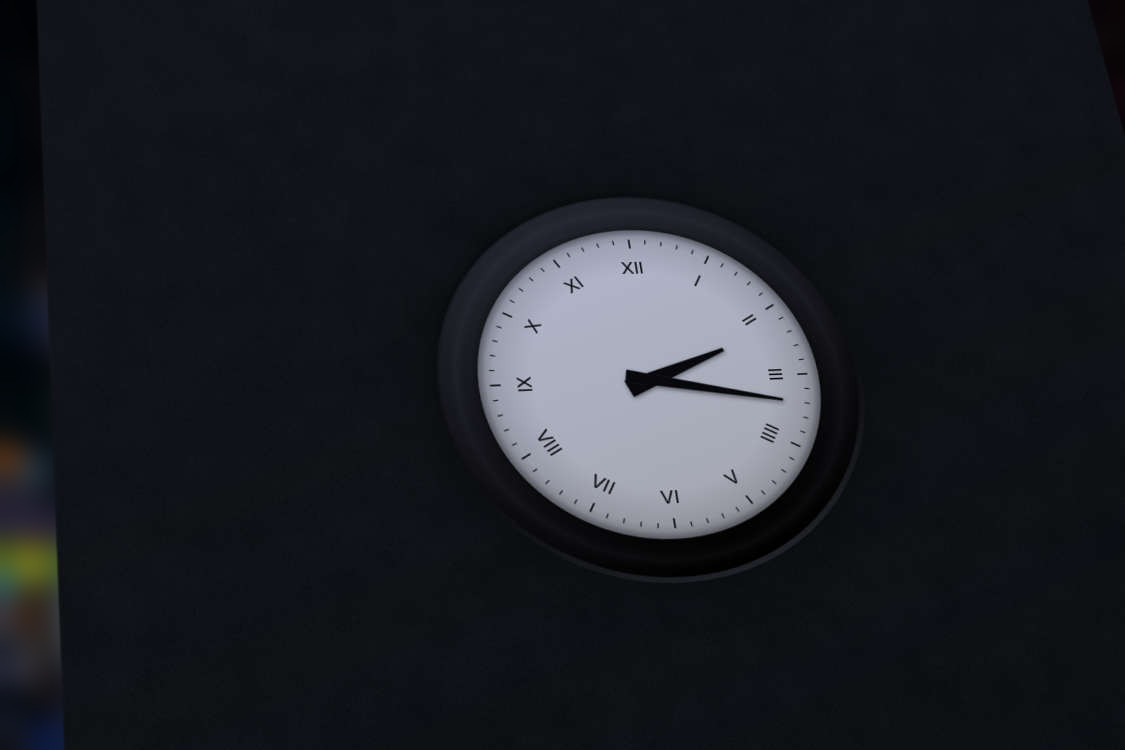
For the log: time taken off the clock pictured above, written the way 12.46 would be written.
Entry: 2.17
